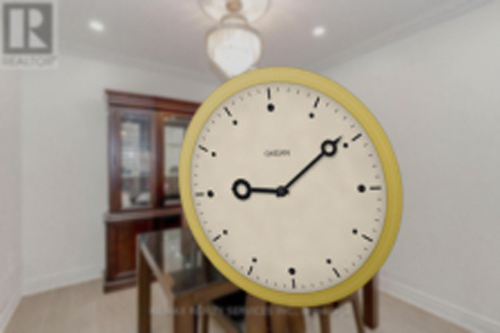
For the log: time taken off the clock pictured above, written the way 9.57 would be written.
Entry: 9.09
